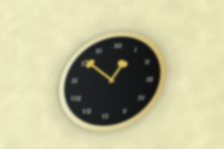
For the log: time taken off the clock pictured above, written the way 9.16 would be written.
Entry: 12.51
